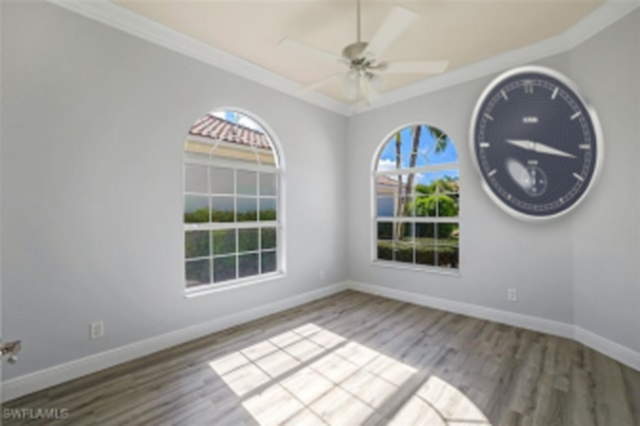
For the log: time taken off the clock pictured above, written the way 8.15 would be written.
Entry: 9.17
